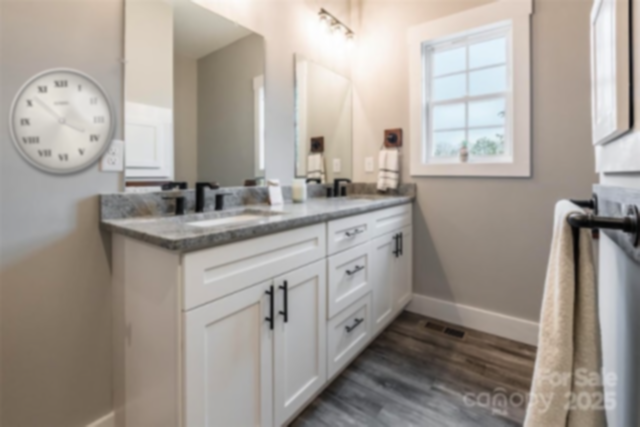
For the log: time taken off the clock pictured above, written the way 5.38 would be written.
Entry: 3.52
